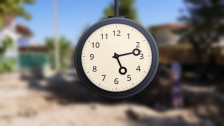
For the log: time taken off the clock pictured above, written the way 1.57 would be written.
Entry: 5.13
